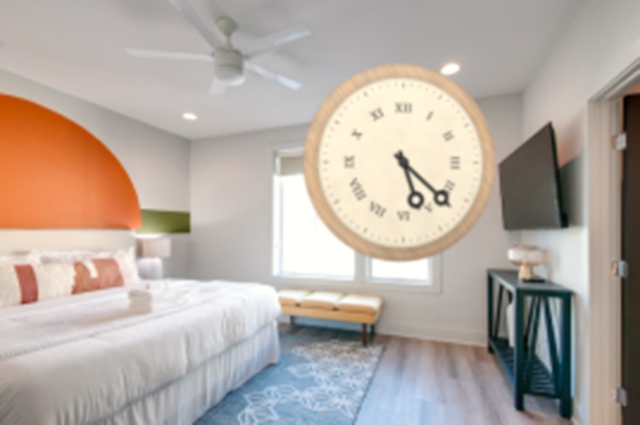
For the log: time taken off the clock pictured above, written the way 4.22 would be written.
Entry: 5.22
